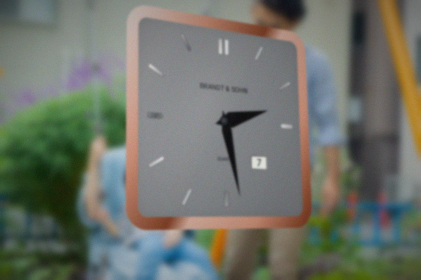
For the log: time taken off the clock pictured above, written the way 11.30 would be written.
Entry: 2.28
